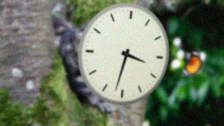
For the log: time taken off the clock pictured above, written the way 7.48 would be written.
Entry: 3.32
